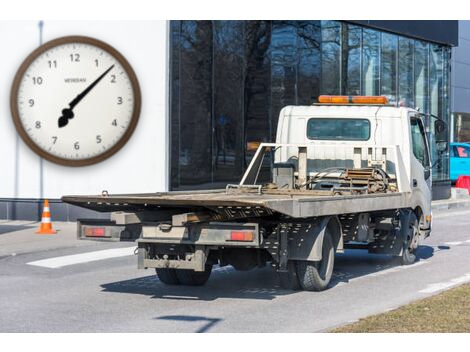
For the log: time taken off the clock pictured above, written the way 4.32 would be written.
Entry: 7.08
